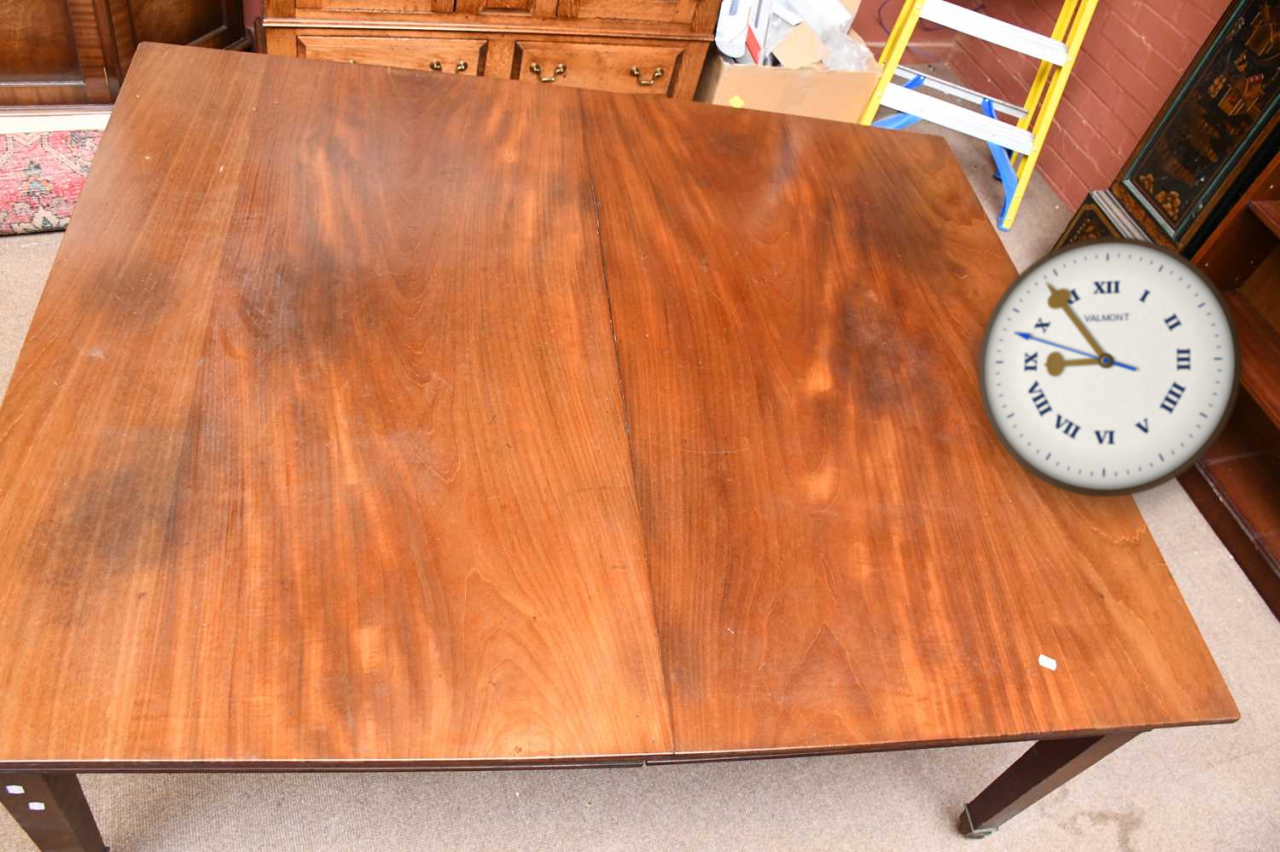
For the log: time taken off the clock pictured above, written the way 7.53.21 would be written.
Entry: 8.53.48
